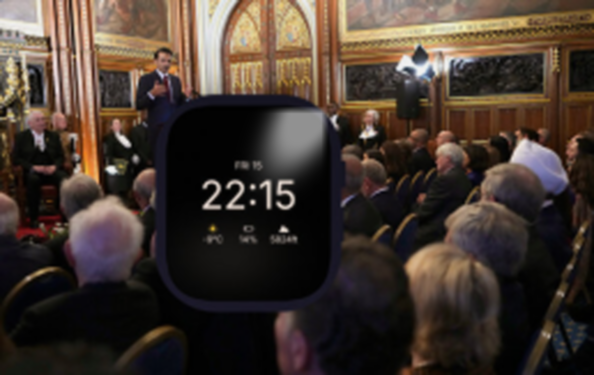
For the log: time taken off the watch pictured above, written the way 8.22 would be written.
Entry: 22.15
